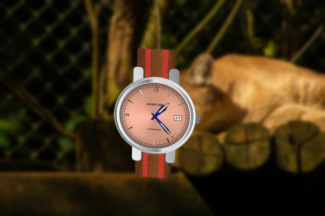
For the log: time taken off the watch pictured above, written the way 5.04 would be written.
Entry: 1.23
